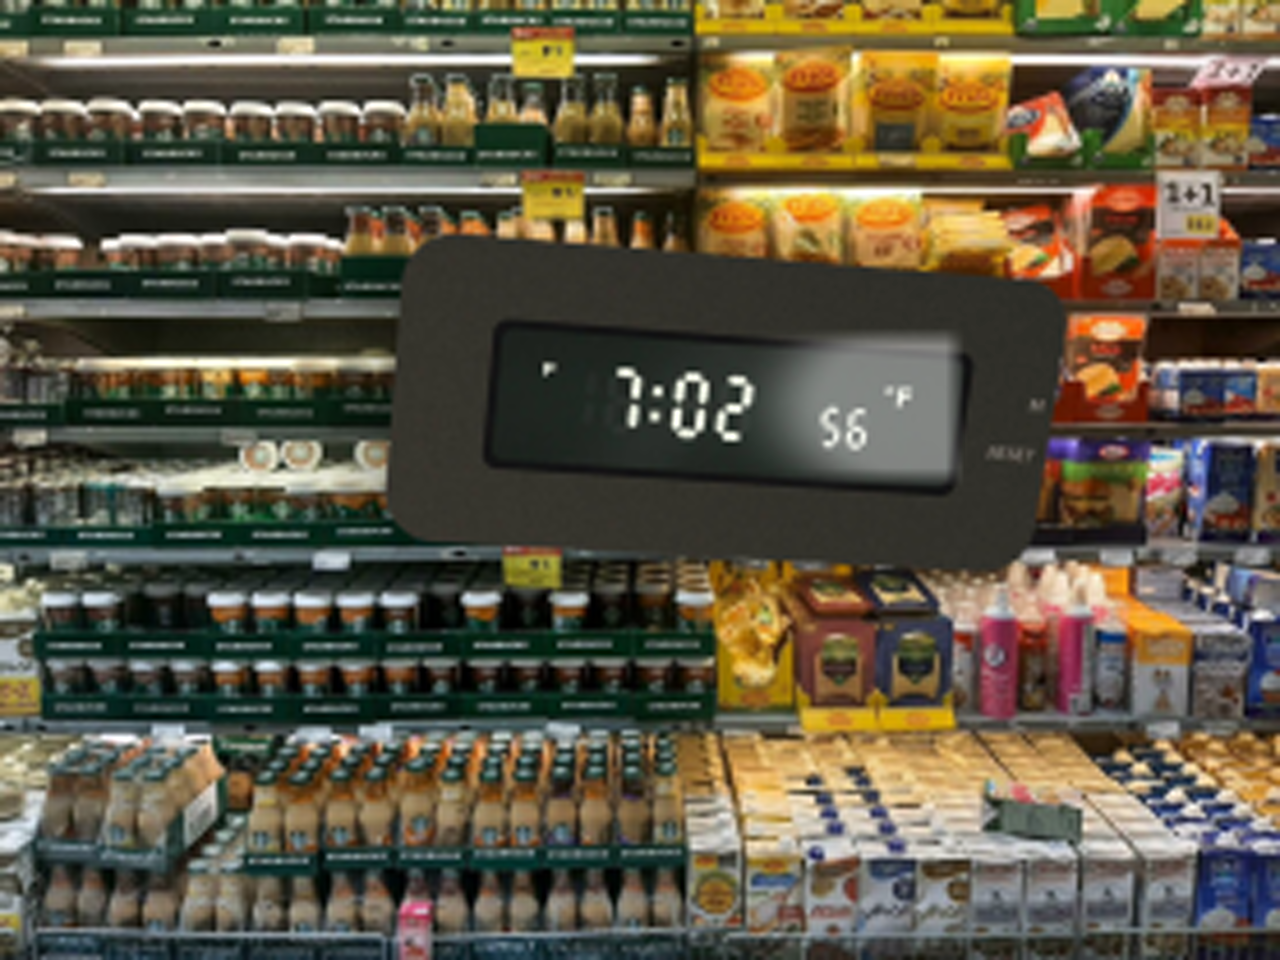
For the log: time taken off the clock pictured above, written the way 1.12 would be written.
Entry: 7.02
